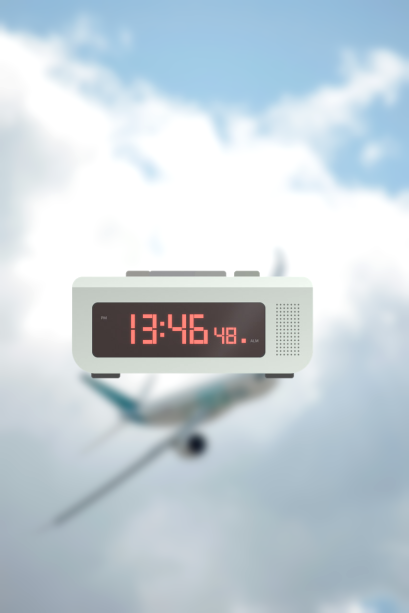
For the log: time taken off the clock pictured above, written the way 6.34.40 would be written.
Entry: 13.46.48
